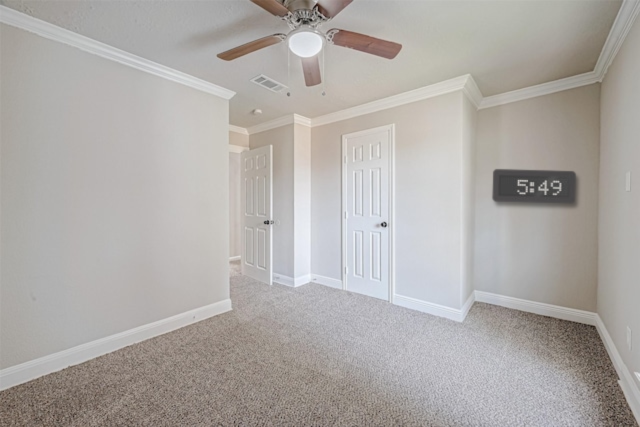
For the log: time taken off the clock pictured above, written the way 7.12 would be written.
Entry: 5.49
